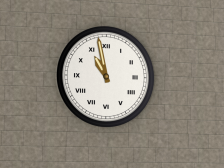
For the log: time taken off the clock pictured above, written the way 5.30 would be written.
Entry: 10.58
